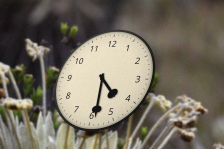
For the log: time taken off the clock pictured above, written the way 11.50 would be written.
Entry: 4.29
